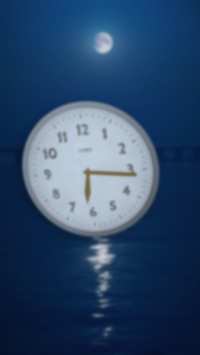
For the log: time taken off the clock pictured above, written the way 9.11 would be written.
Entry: 6.16
